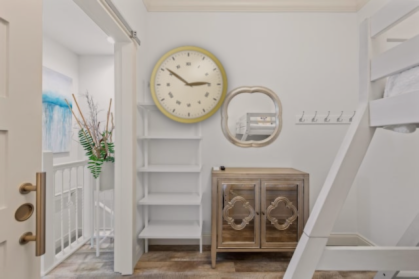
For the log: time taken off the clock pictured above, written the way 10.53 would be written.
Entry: 2.51
